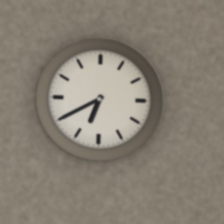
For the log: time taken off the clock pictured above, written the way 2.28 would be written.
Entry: 6.40
